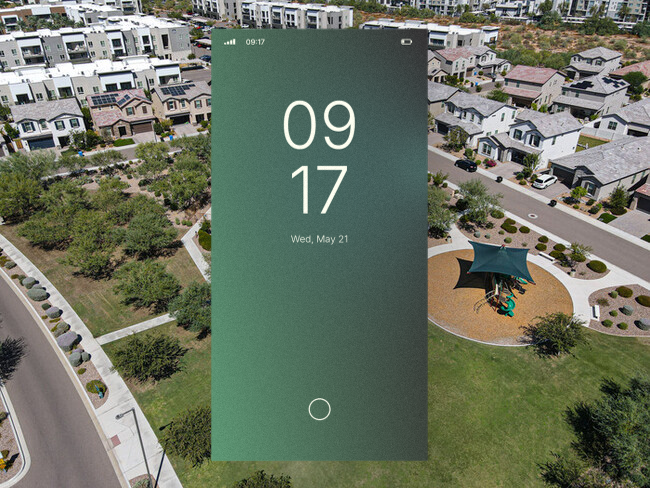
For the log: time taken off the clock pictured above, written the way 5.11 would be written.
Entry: 9.17
